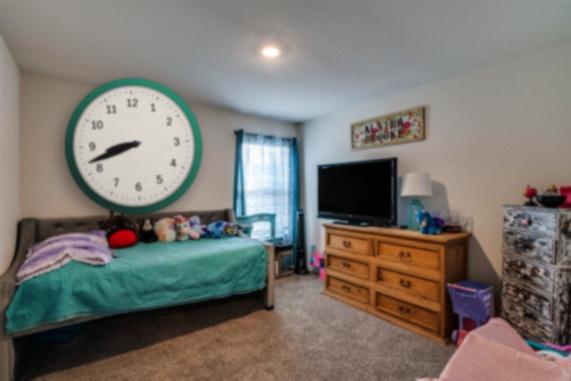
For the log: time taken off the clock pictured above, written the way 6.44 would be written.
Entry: 8.42
